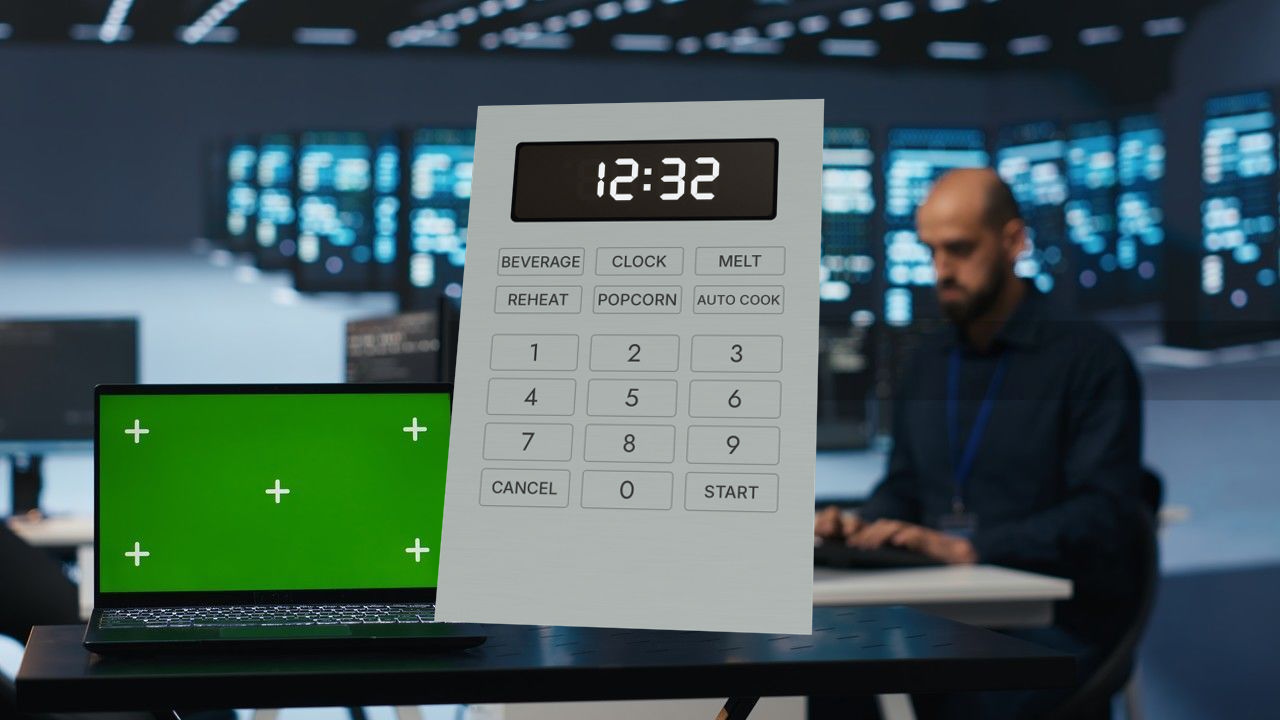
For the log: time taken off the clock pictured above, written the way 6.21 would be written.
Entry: 12.32
